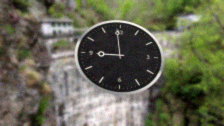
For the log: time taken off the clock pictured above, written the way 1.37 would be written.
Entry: 8.59
